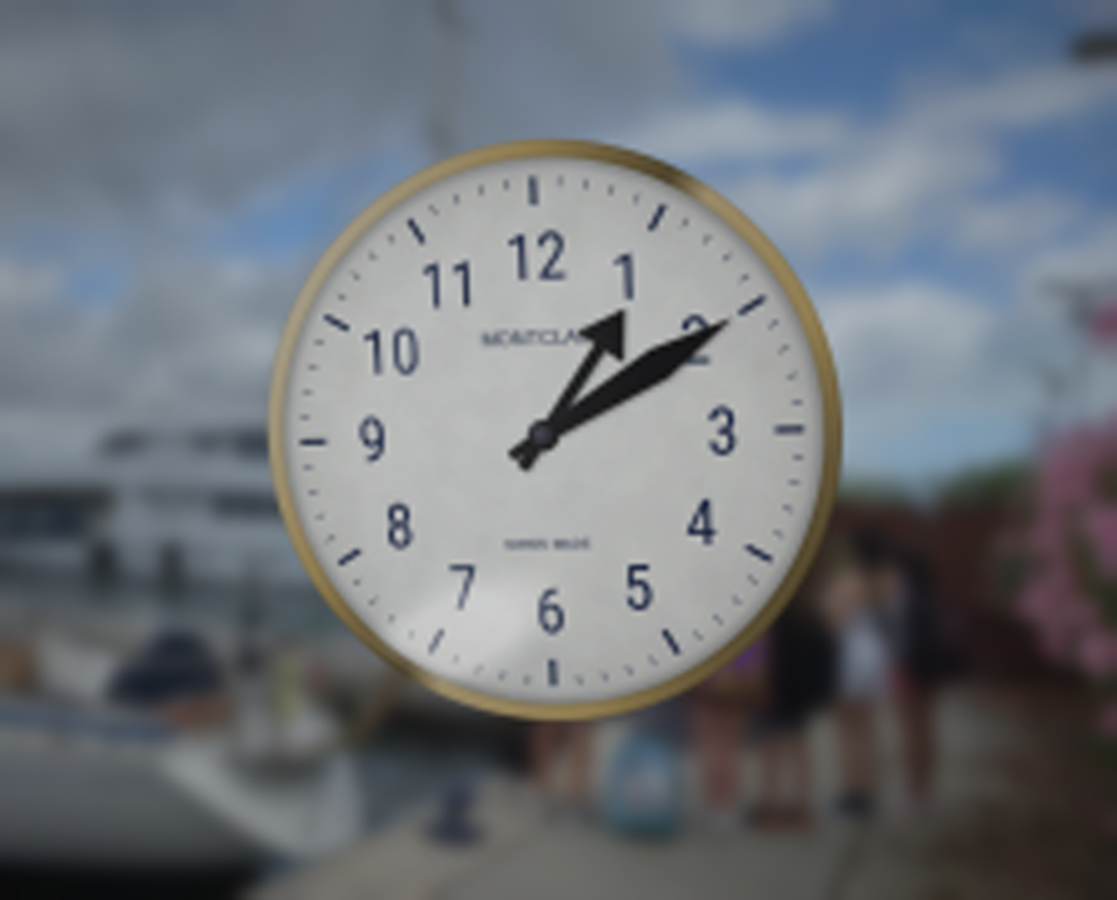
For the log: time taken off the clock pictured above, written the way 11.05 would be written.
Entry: 1.10
